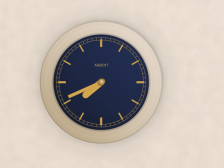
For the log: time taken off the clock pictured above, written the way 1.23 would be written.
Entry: 7.41
